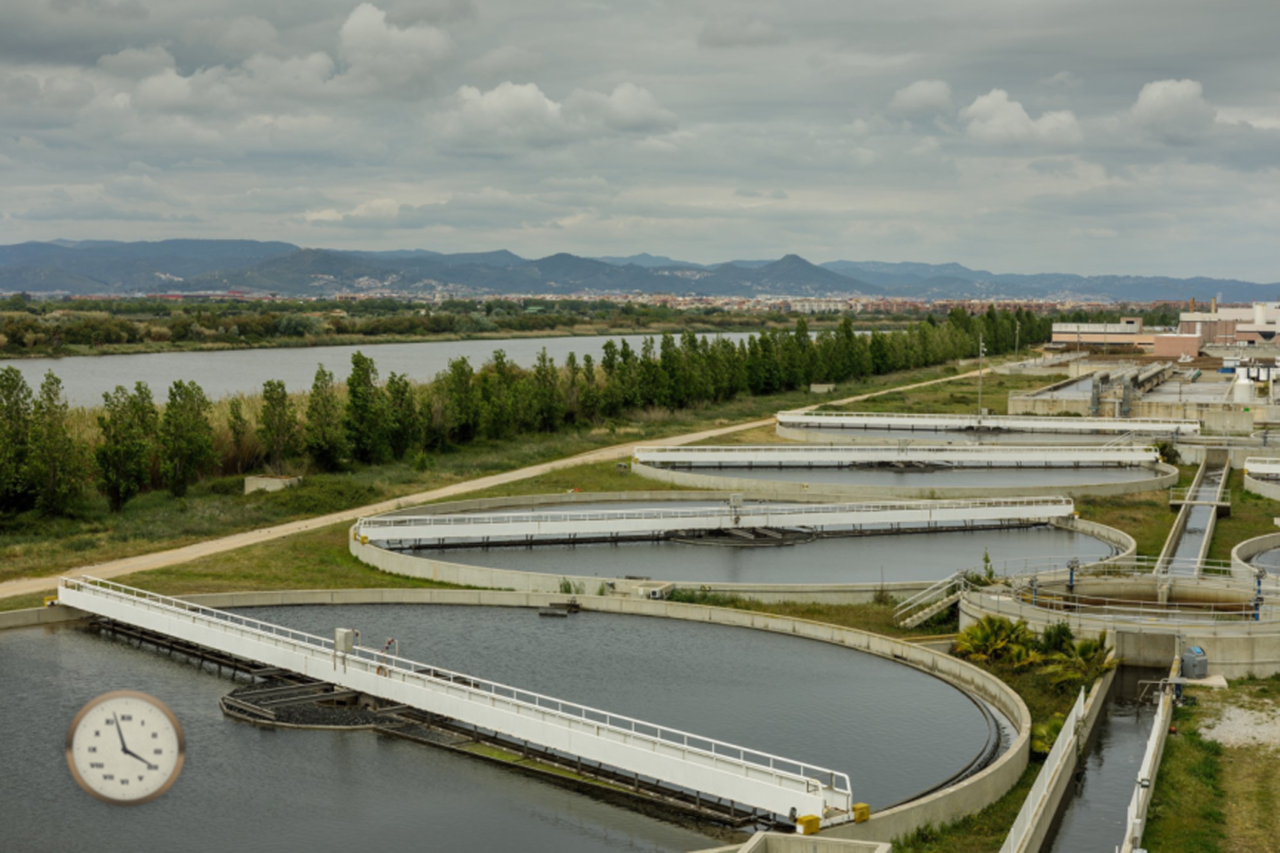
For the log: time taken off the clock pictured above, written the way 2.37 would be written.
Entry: 3.57
